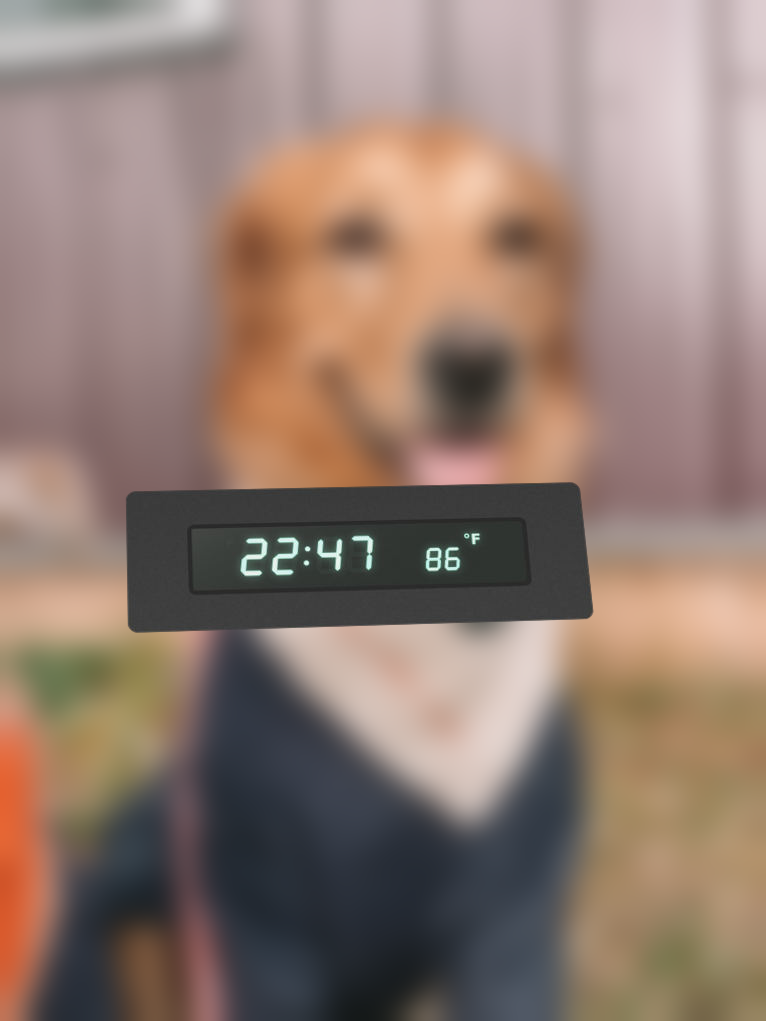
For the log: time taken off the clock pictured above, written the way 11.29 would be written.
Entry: 22.47
